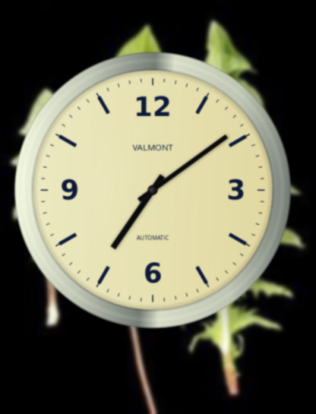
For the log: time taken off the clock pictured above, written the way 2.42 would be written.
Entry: 7.09
